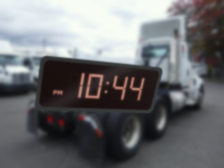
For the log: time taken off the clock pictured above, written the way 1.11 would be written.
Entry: 10.44
